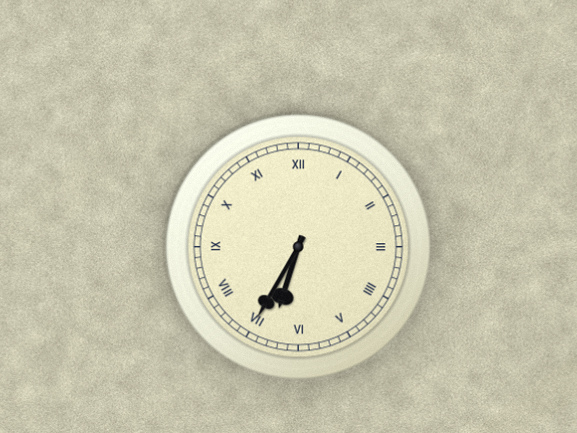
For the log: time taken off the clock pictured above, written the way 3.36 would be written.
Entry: 6.35
